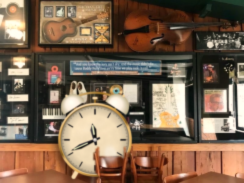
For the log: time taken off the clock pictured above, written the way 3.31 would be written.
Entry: 11.41
